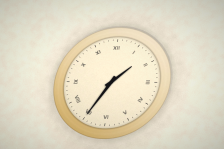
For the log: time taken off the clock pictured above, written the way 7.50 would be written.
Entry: 1.35
